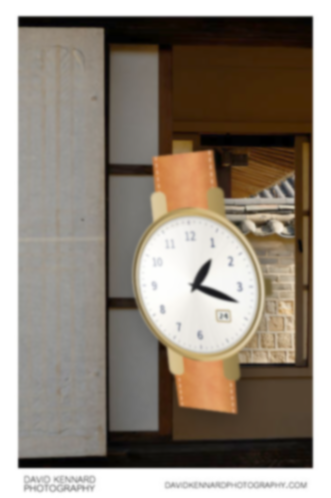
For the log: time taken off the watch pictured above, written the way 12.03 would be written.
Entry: 1.18
